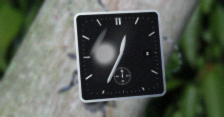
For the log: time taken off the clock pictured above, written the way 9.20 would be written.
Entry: 12.35
